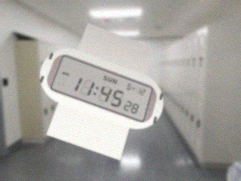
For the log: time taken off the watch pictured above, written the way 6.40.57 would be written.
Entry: 11.45.28
